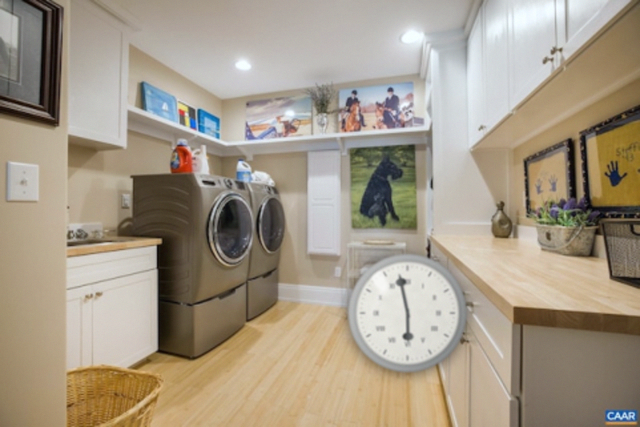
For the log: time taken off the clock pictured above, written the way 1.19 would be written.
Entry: 5.58
